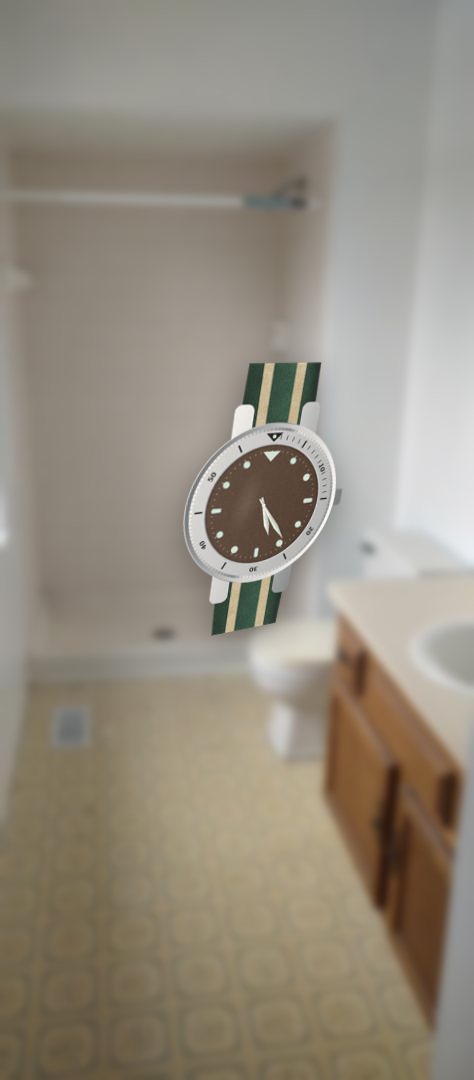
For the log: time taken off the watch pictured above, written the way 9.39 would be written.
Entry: 5.24
